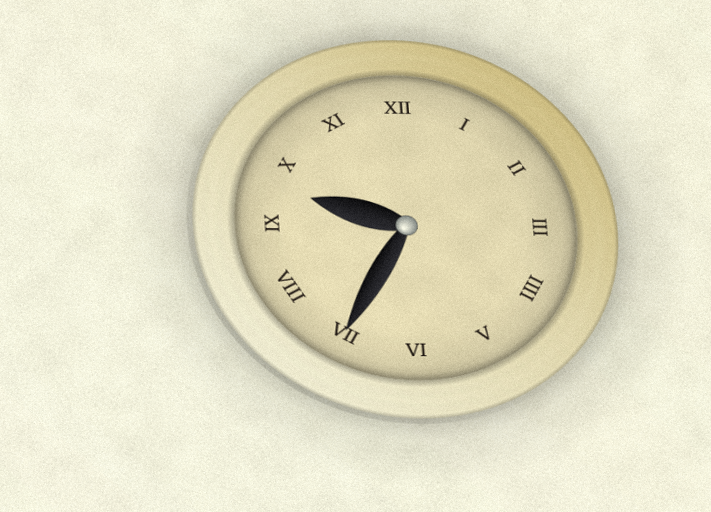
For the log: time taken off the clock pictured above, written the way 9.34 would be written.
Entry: 9.35
